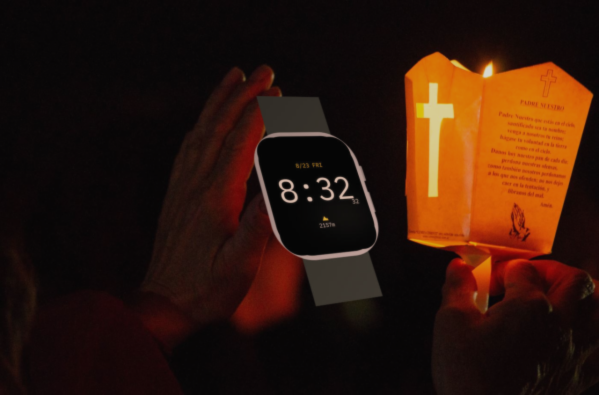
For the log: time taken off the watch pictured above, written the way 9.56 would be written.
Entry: 8.32
